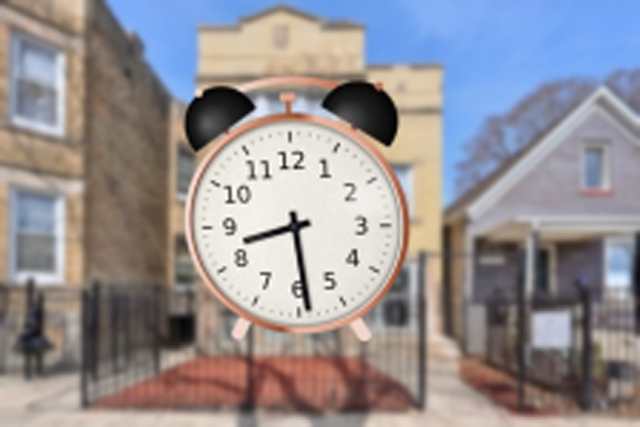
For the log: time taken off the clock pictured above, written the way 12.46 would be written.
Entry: 8.29
